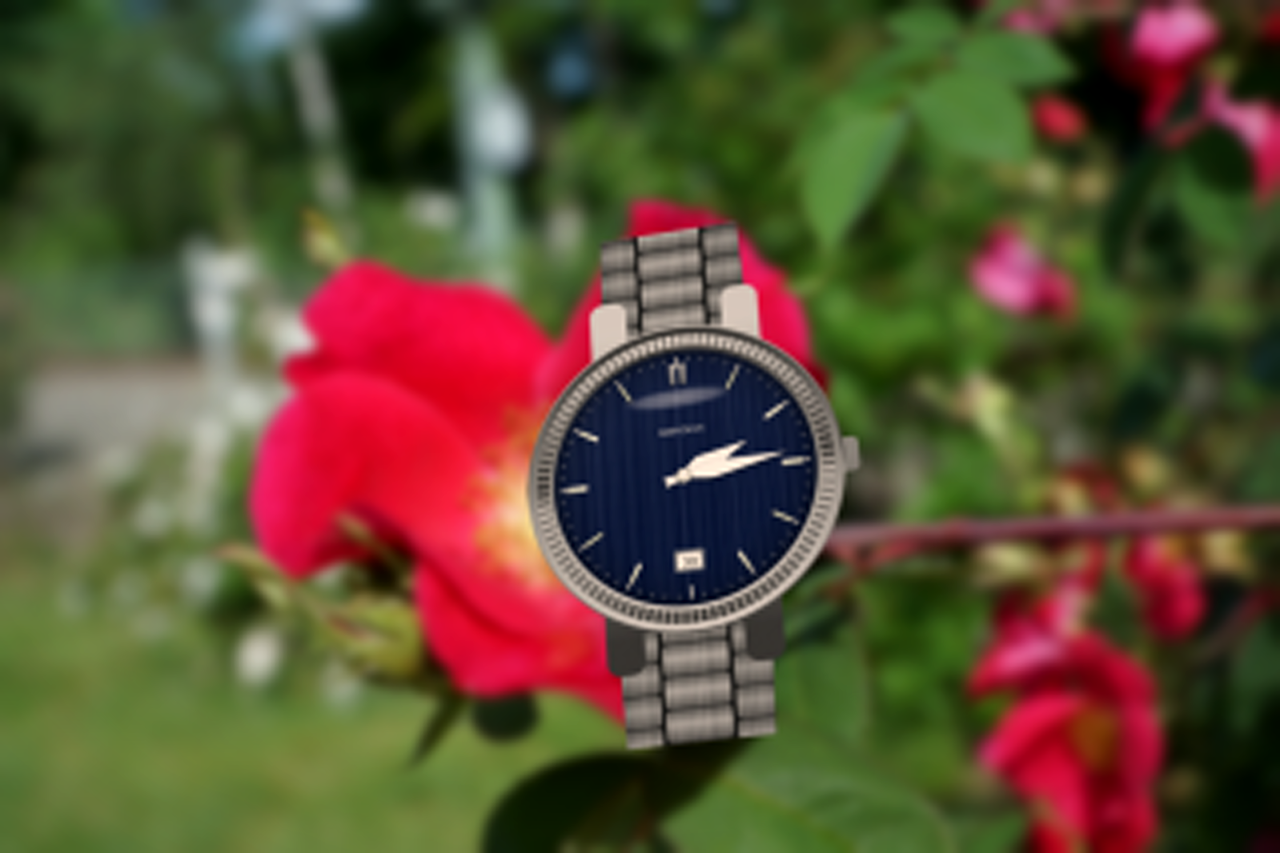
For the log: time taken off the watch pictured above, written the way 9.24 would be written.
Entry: 2.14
